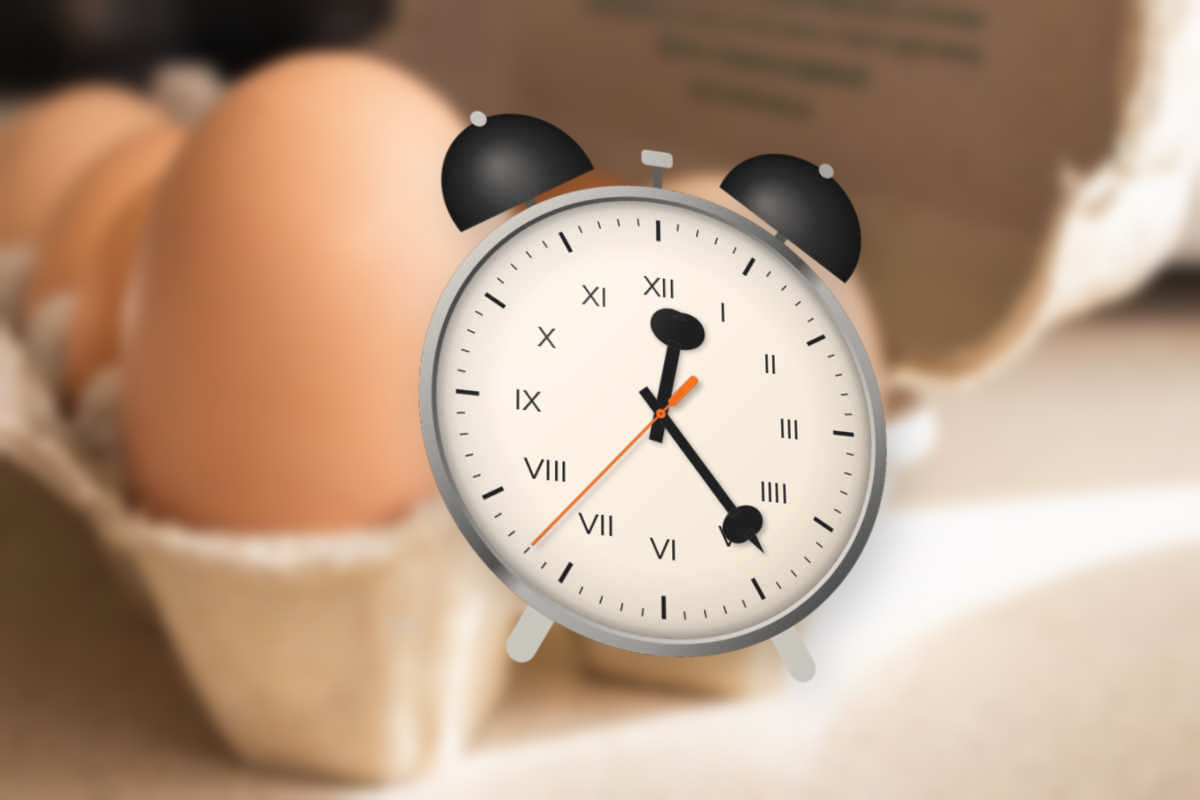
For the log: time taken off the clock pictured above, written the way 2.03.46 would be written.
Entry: 12.23.37
